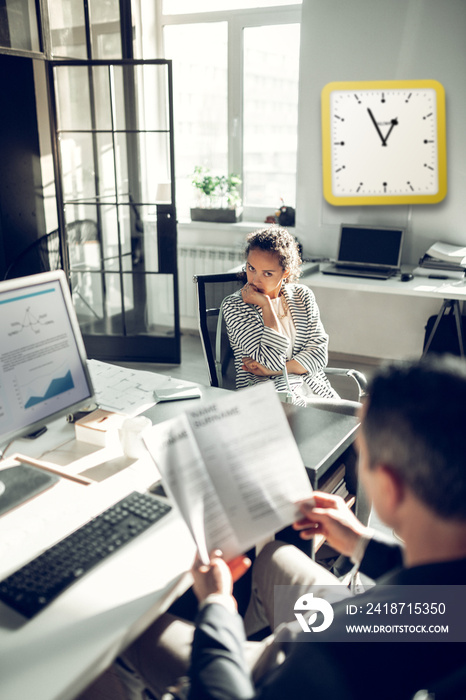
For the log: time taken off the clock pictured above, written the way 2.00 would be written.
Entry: 12.56
